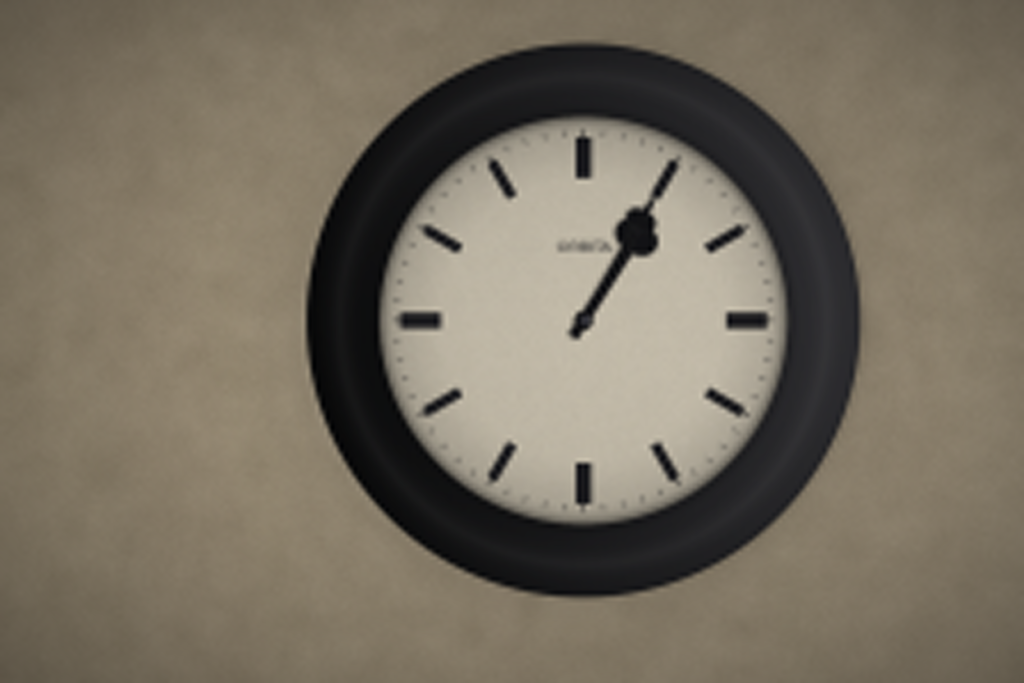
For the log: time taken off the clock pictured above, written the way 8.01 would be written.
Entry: 1.05
